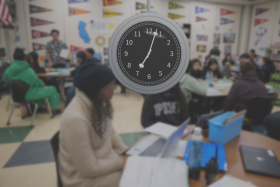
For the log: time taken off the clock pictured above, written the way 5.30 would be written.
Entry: 7.03
